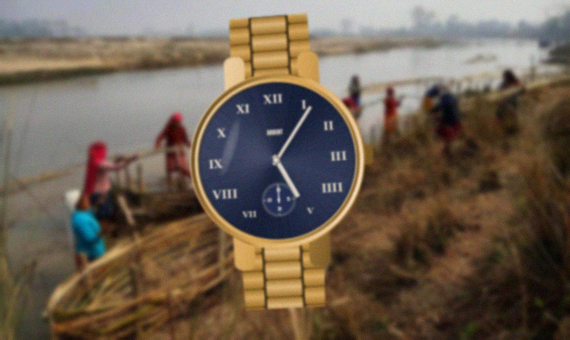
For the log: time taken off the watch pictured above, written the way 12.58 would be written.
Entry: 5.06
